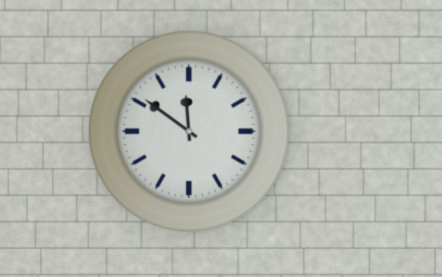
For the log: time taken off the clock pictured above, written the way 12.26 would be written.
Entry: 11.51
